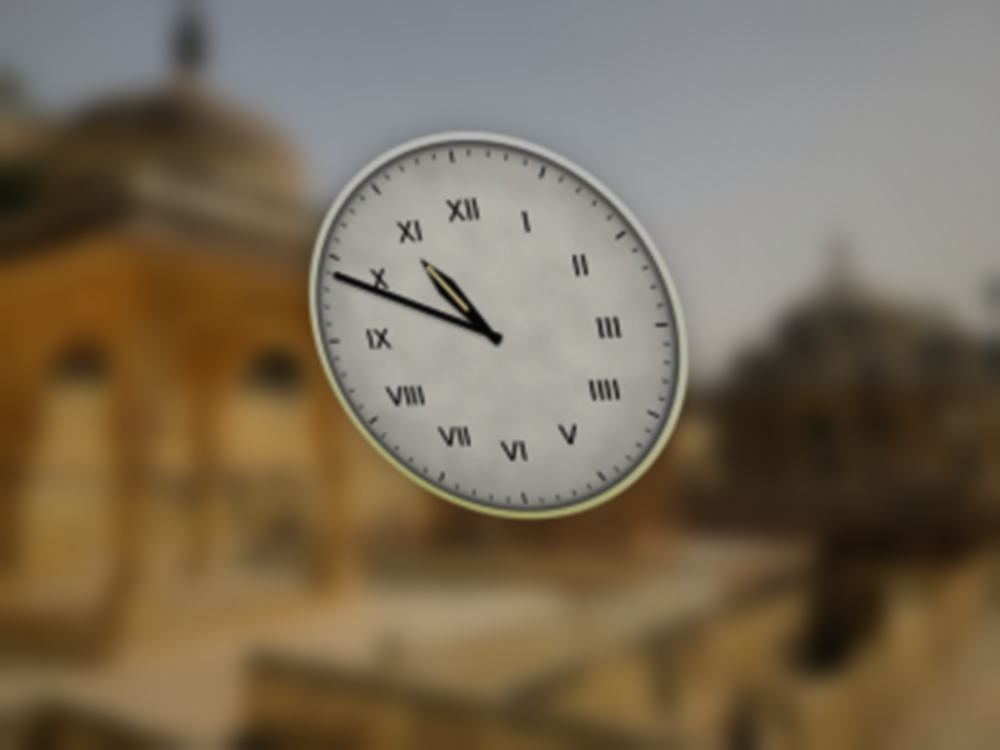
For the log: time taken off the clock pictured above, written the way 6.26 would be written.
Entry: 10.49
